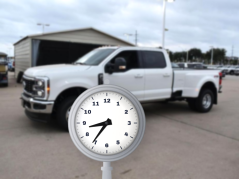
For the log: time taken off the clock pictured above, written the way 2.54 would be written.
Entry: 8.36
